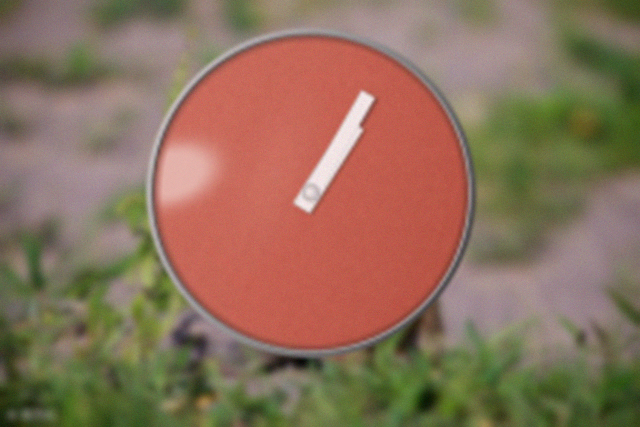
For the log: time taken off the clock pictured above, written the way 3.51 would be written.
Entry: 1.05
